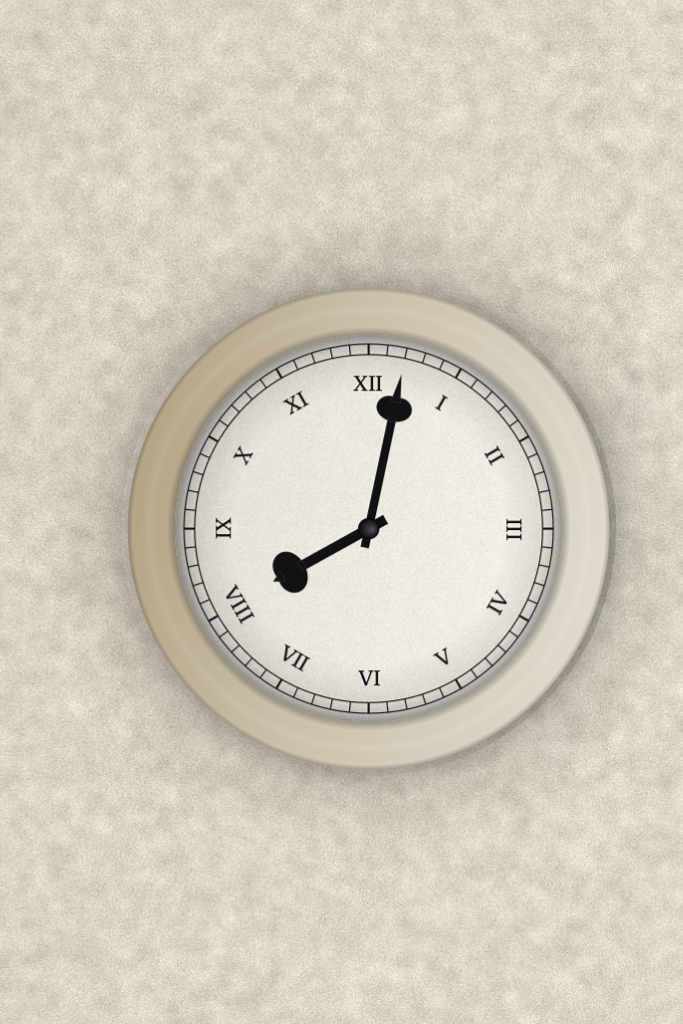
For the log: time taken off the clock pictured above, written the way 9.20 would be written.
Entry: 8.02
